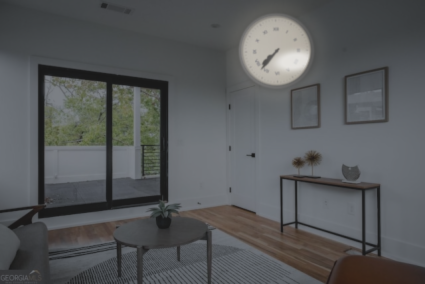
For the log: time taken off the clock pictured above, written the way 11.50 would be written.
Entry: 7.37
